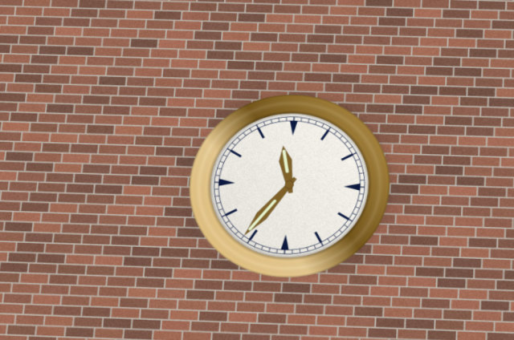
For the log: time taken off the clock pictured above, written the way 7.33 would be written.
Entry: 11.36
